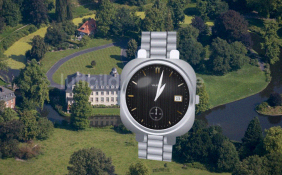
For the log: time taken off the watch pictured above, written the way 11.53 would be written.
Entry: 1.02
